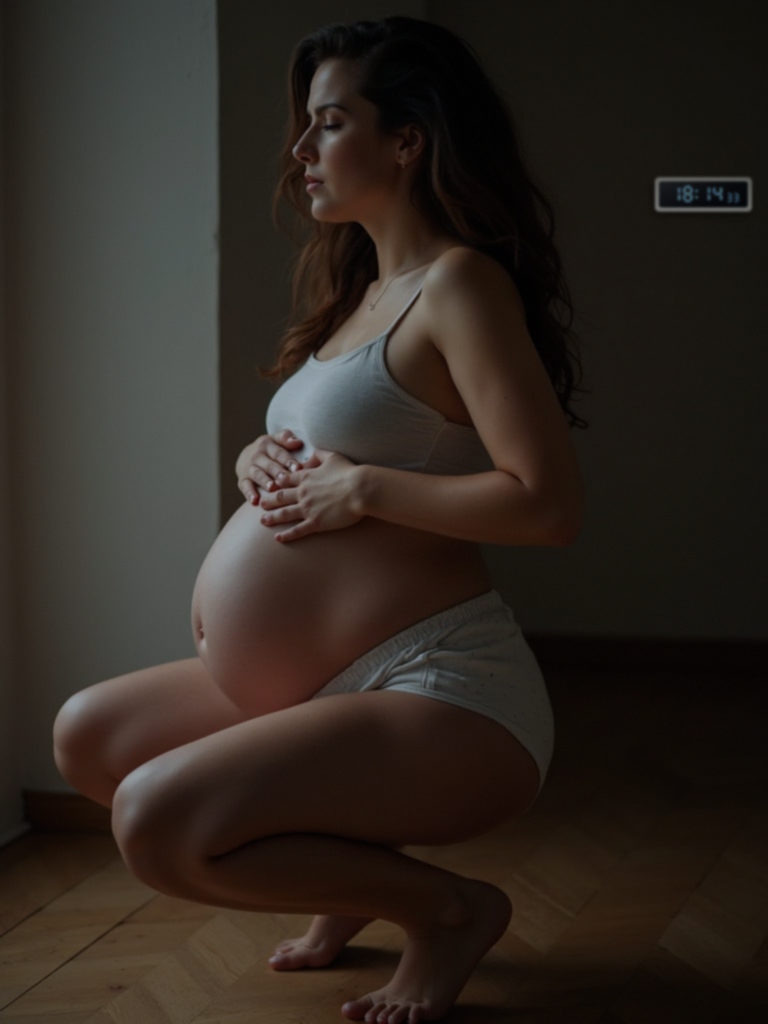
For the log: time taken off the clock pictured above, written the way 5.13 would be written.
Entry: 18.14
